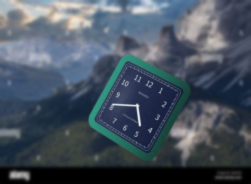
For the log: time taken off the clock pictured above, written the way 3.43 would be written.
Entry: 4.41
